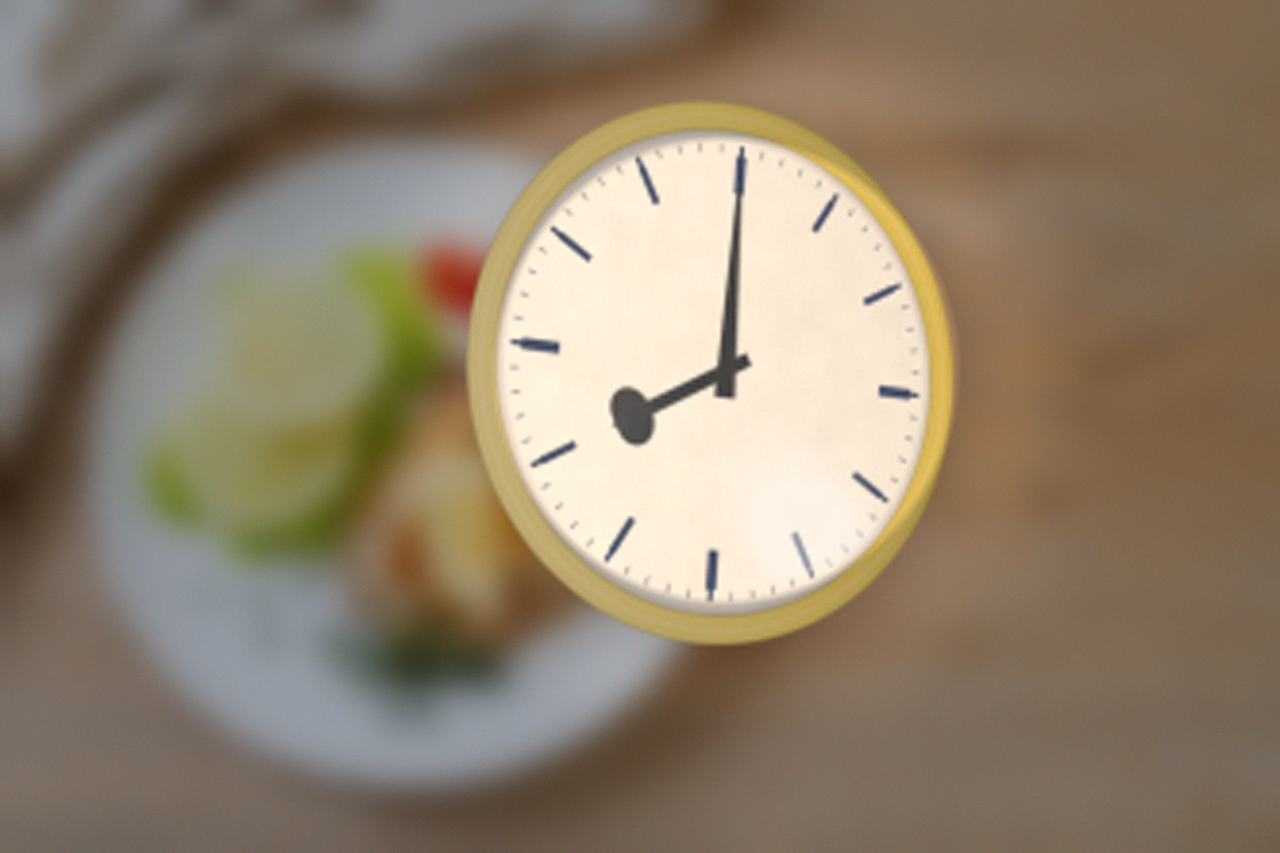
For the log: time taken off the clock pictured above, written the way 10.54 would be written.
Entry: 8.00
